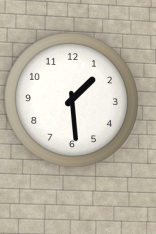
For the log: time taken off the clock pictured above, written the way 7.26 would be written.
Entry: 1.29
